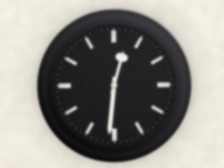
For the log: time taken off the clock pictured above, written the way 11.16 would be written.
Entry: 12.31
